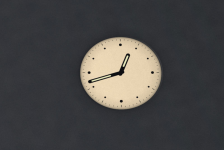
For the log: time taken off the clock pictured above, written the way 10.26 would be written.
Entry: 12.42
